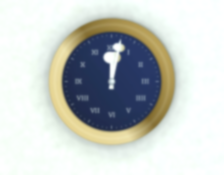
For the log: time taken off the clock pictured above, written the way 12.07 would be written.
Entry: 12.02
